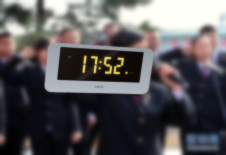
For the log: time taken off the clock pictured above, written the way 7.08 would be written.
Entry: 17.52
